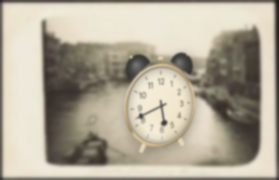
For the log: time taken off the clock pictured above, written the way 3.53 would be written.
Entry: 5.42
